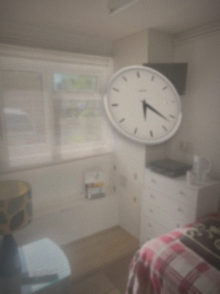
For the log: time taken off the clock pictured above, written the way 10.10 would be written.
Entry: 6.22
